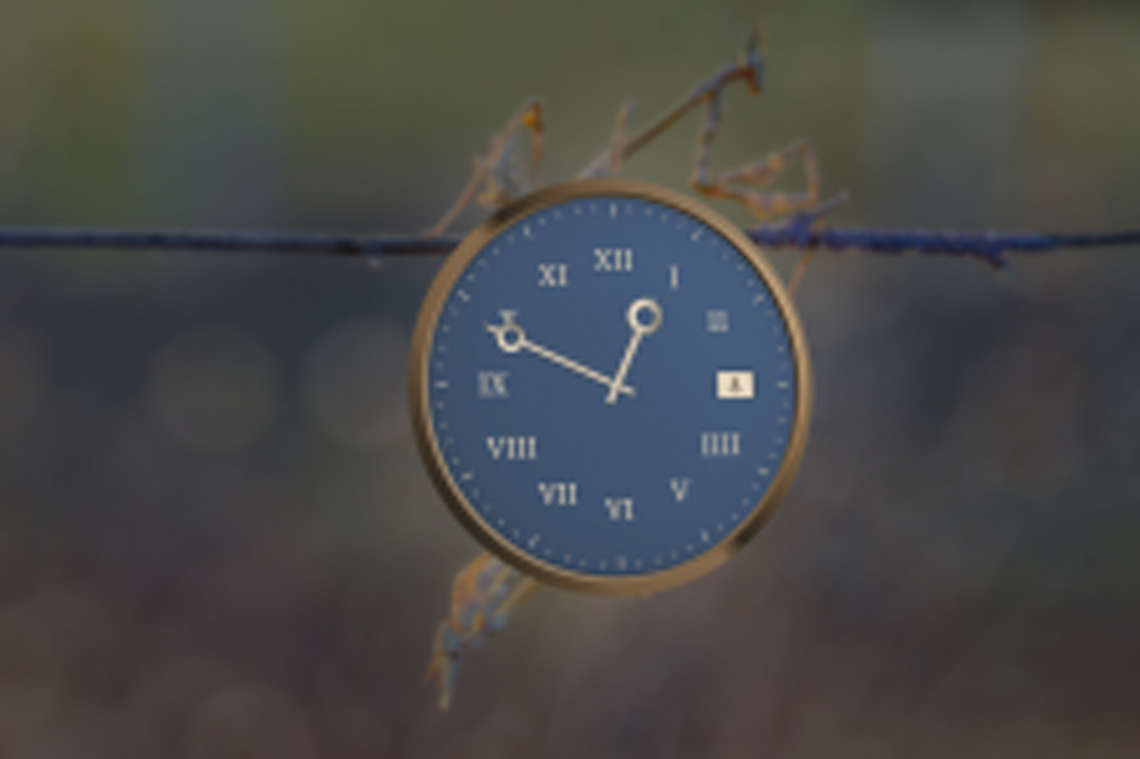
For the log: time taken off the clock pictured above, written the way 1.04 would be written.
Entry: 12.49
